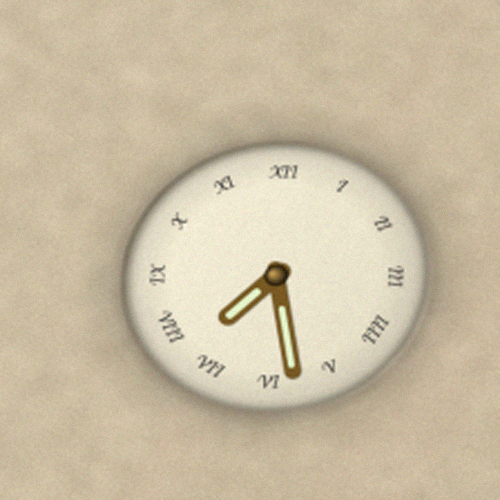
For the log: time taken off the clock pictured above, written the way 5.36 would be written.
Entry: 7.28
